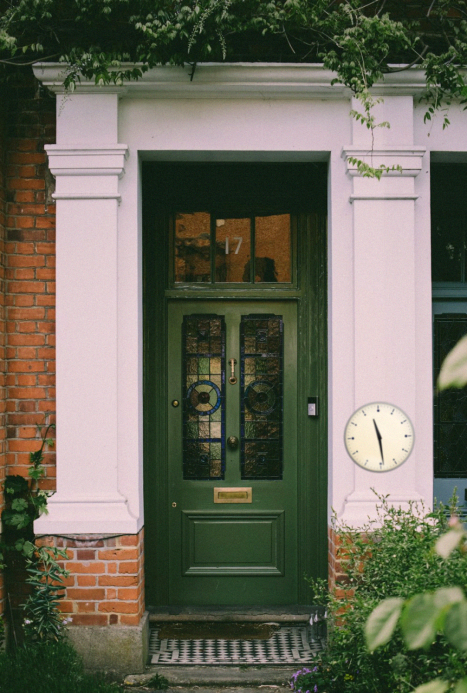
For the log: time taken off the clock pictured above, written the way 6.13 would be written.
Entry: 11.29
